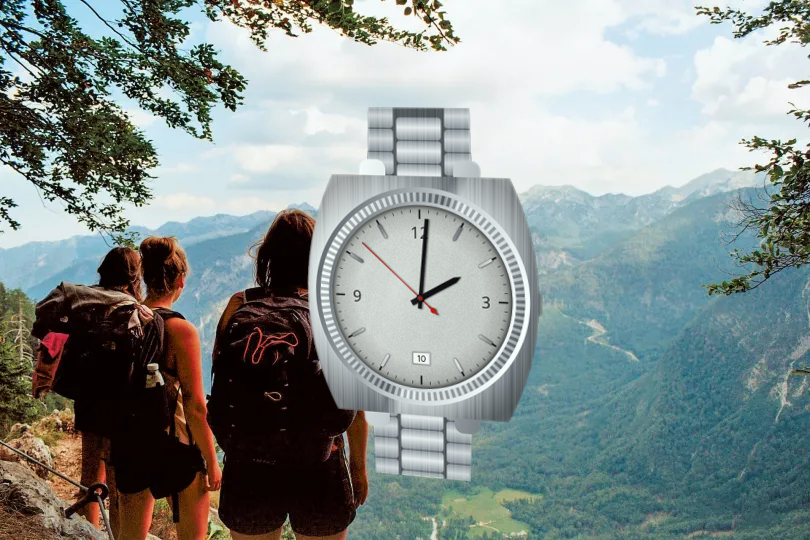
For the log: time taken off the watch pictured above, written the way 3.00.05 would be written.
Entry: 2.00.52
